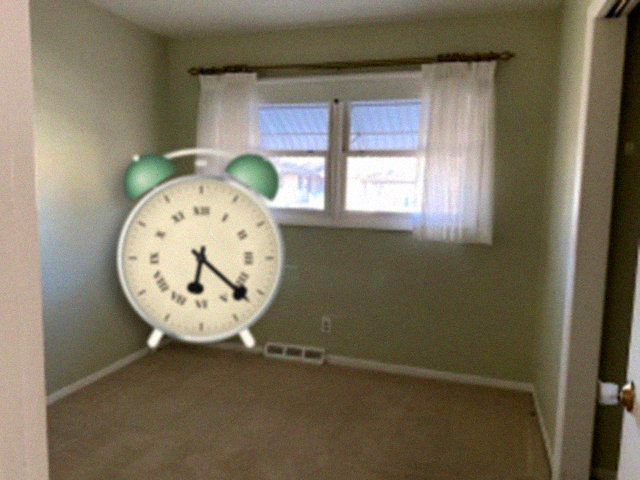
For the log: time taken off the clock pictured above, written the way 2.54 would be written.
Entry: 6.22
